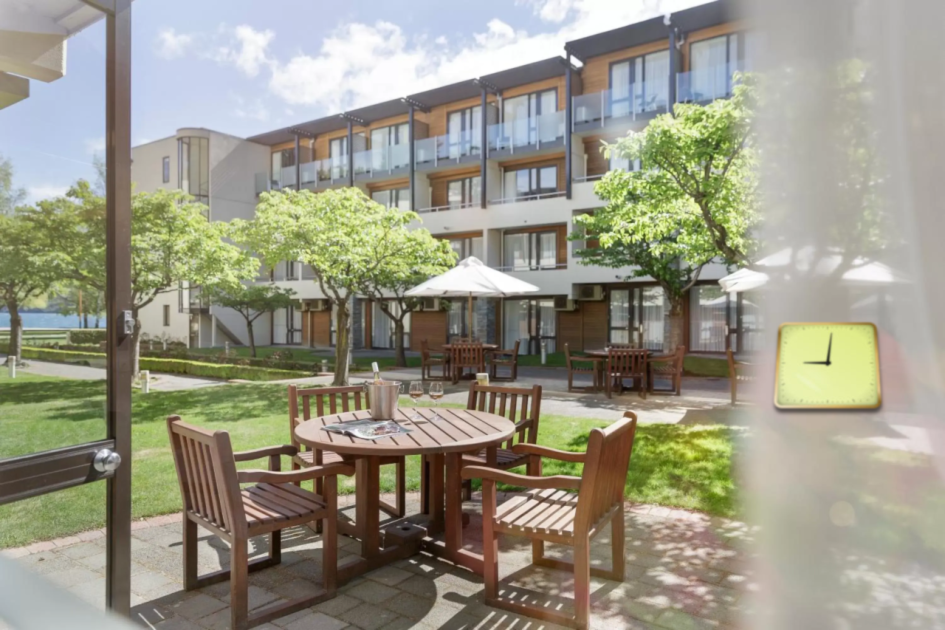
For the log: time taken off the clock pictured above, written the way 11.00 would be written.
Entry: 9.01
